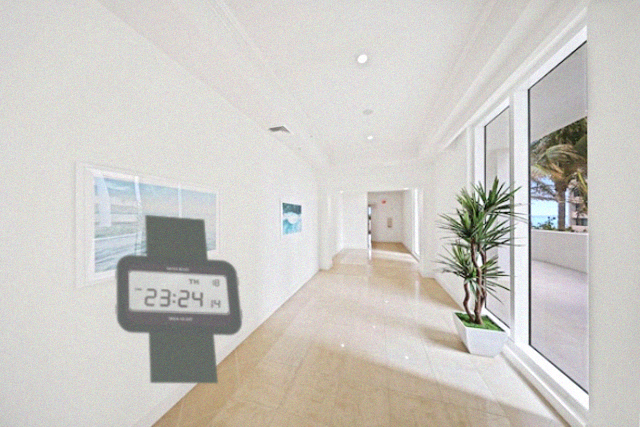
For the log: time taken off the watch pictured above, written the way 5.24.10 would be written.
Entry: 23.24.14
